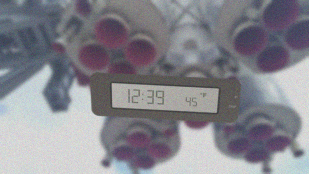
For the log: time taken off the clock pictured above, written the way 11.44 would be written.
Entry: 12.39
